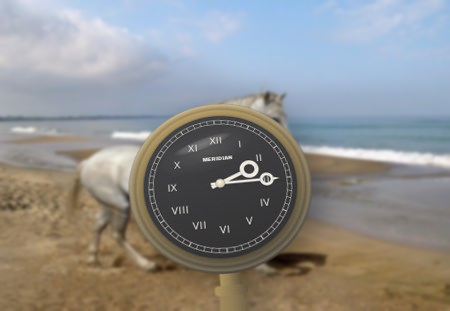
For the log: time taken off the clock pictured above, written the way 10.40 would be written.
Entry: 2.15
